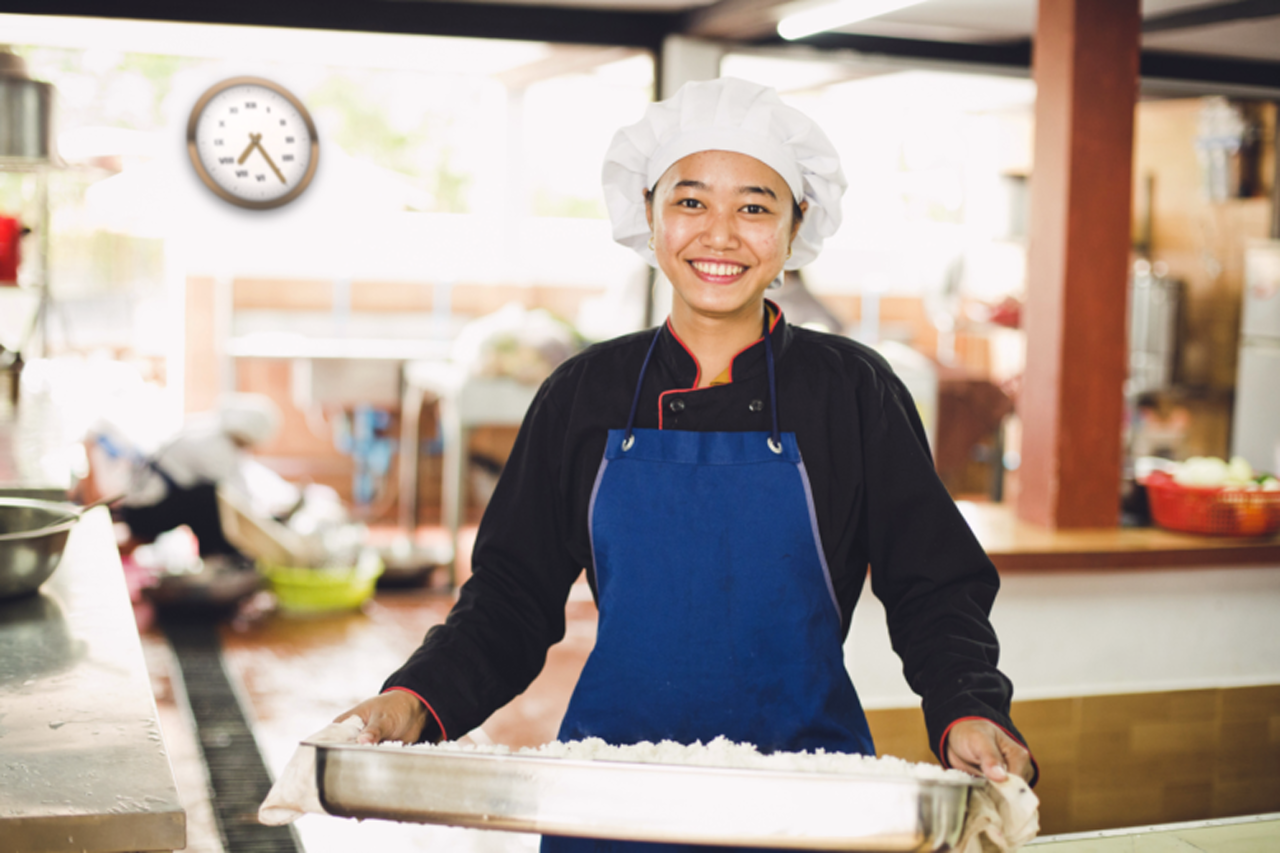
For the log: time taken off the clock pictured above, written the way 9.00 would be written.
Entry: 7.25
